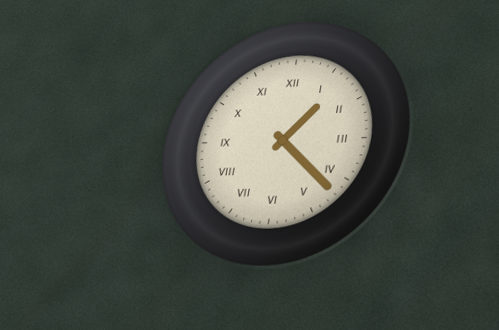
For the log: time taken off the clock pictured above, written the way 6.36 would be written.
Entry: 1.22
